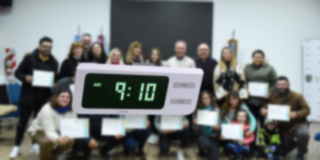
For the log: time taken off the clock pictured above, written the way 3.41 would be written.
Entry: 9.10
